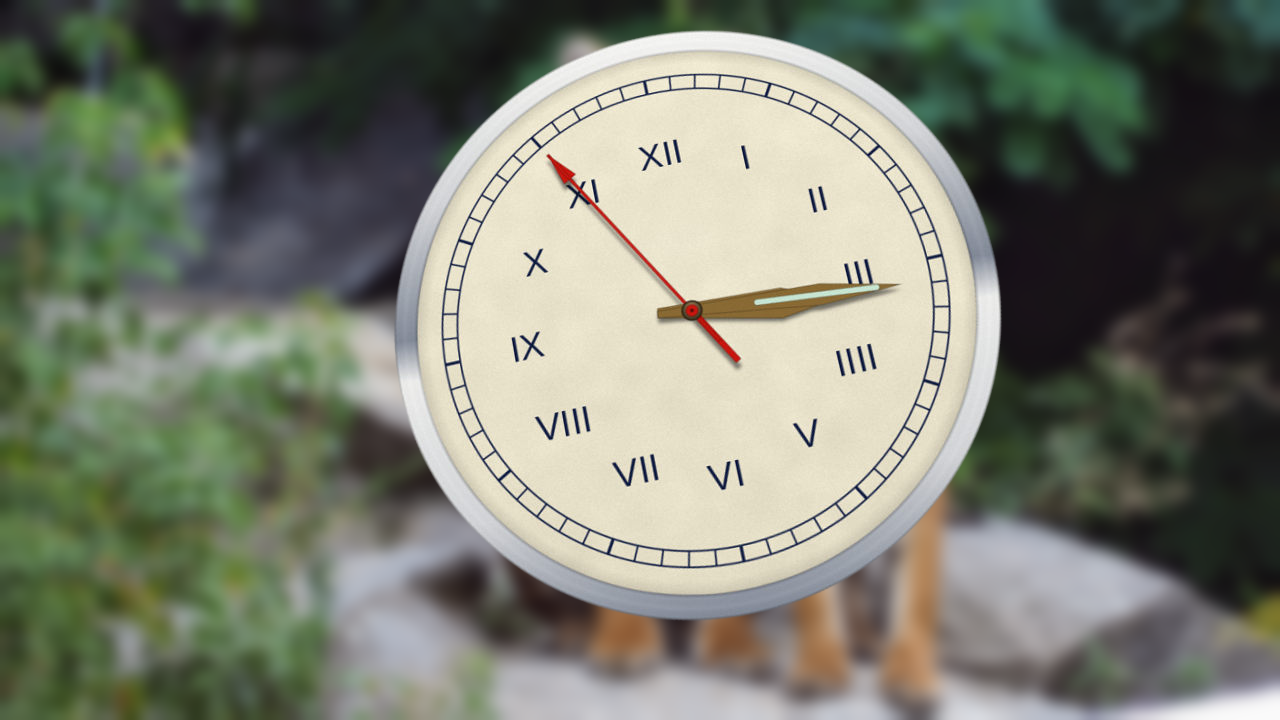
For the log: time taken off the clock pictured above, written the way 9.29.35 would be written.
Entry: 3.15.55
